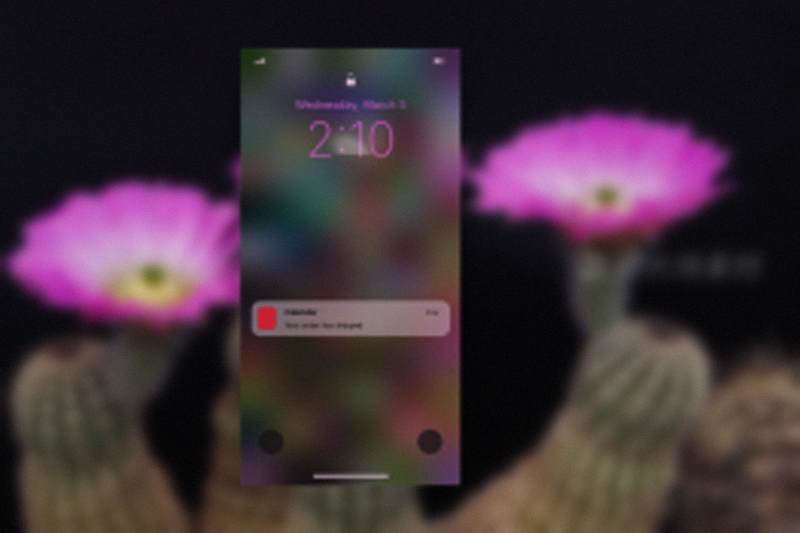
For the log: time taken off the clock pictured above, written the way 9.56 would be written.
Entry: 2.10
